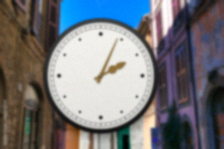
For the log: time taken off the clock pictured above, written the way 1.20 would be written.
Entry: 2.04
